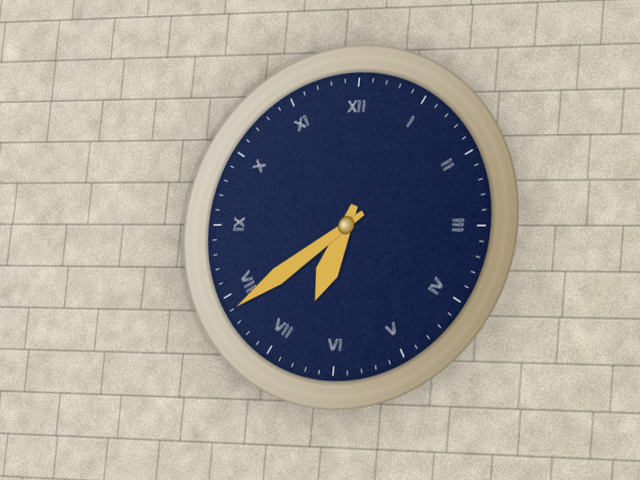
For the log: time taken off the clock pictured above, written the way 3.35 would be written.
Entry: 6.39
